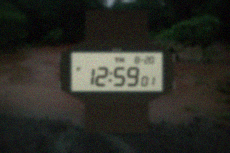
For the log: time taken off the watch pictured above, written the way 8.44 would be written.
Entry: 12.59
